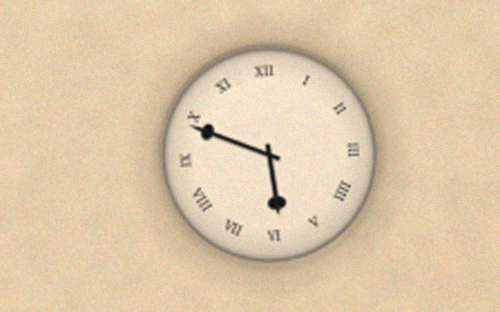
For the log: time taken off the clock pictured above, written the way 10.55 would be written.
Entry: 5.49
